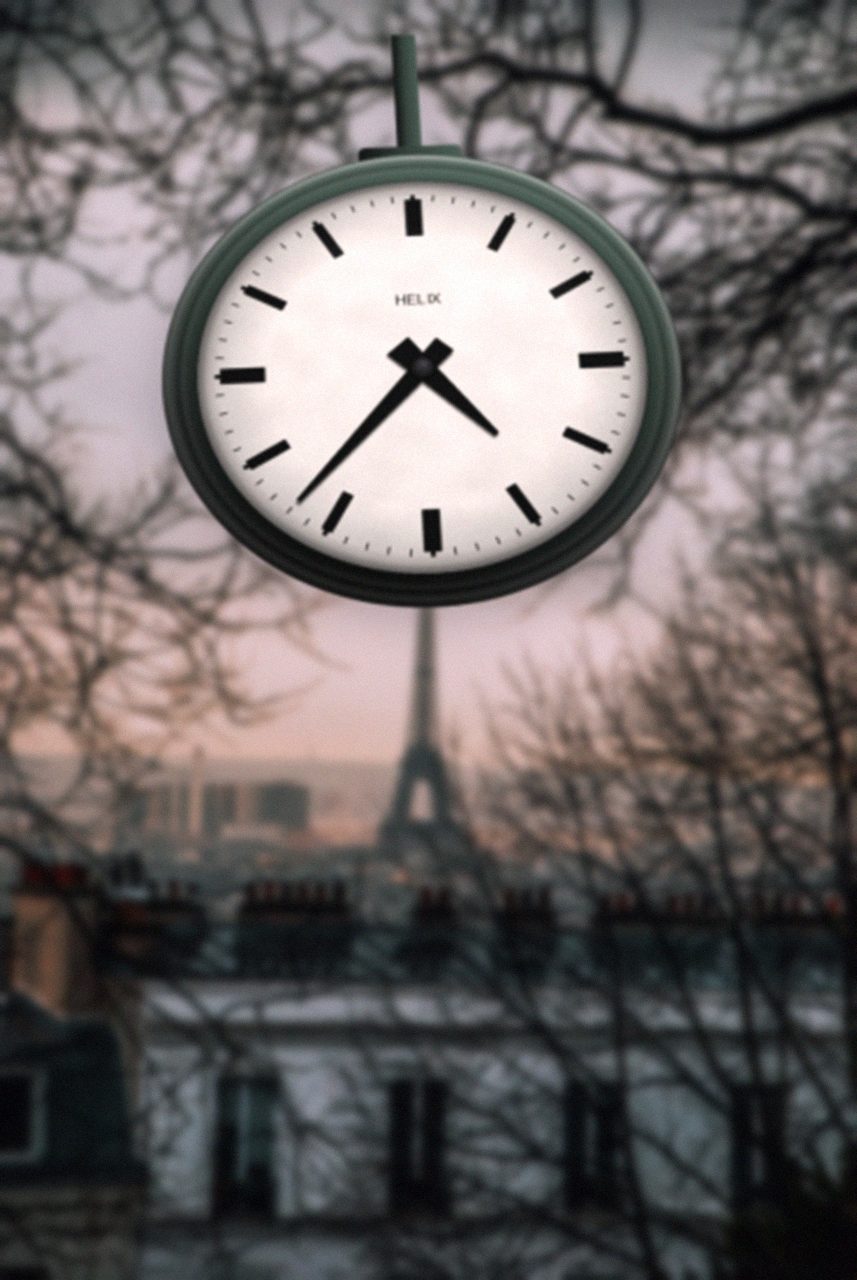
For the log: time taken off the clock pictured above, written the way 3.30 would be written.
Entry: 4.37
